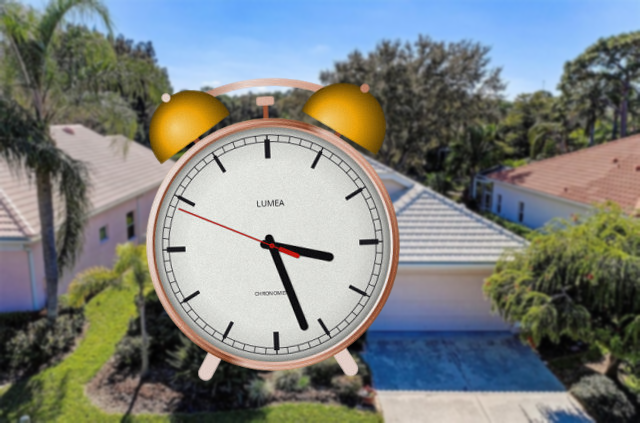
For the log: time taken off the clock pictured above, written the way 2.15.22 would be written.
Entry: 3.26.49
